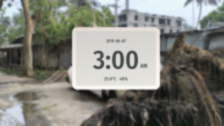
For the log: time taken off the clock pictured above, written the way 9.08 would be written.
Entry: 3.00
